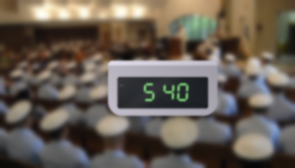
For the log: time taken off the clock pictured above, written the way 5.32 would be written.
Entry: 5.40
